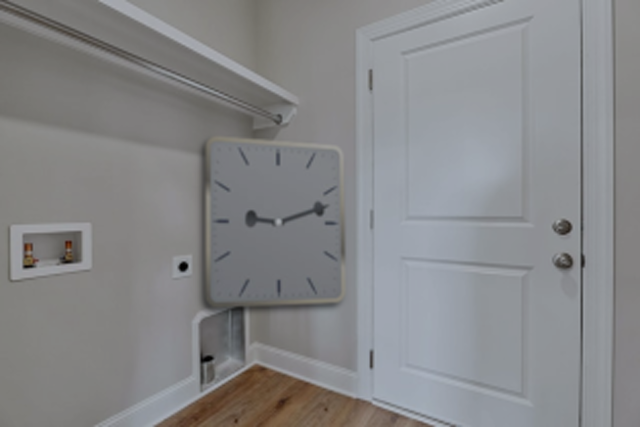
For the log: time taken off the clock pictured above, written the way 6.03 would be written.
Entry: 9.12
